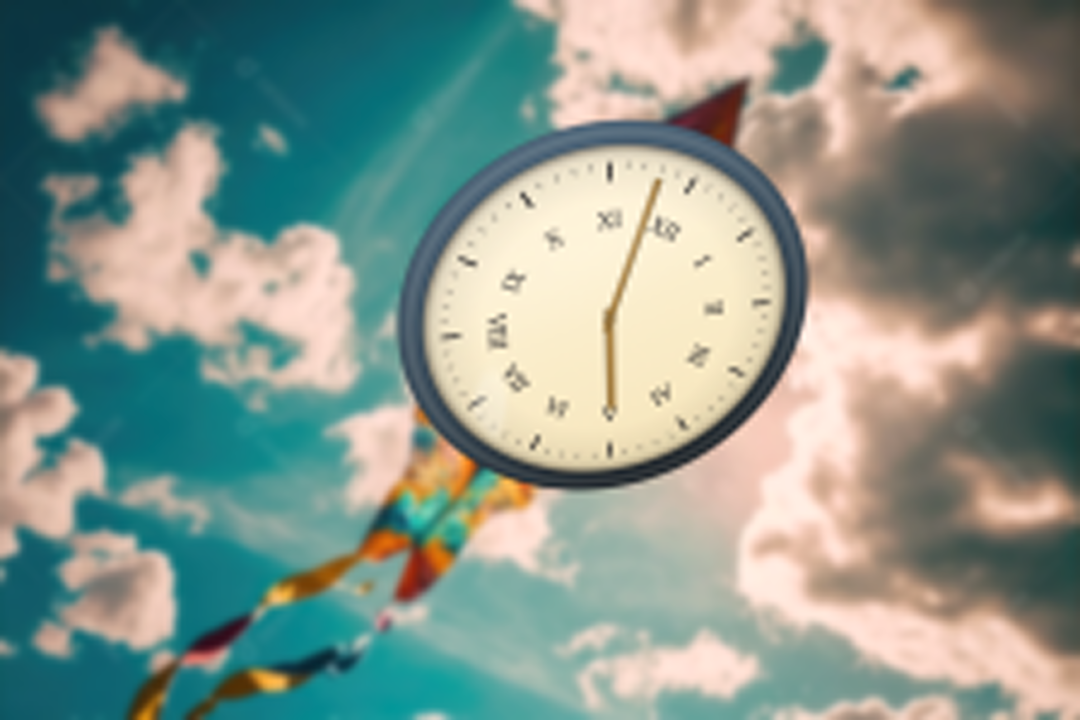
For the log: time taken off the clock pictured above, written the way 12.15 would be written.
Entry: 4.58
